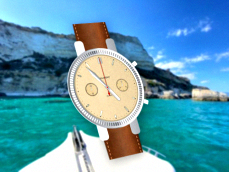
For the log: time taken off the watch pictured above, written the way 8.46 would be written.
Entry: 4.54
